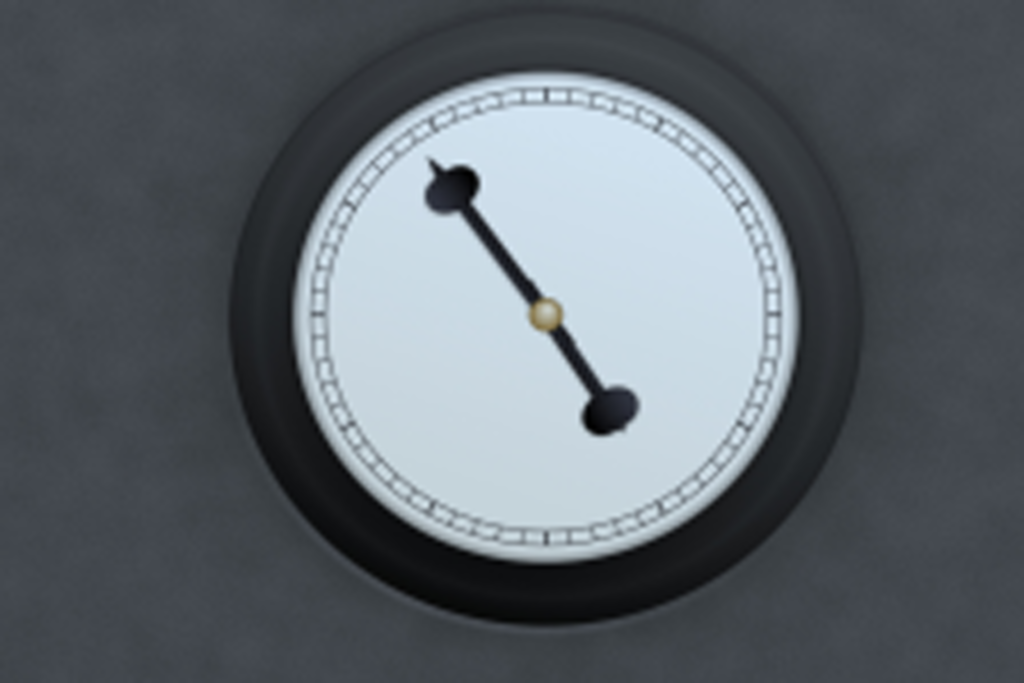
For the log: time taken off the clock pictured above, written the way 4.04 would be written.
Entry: 4.54
